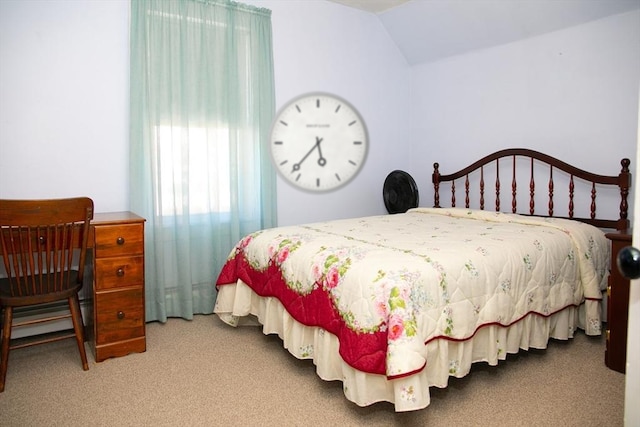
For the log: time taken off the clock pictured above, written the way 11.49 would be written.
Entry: 5.37
